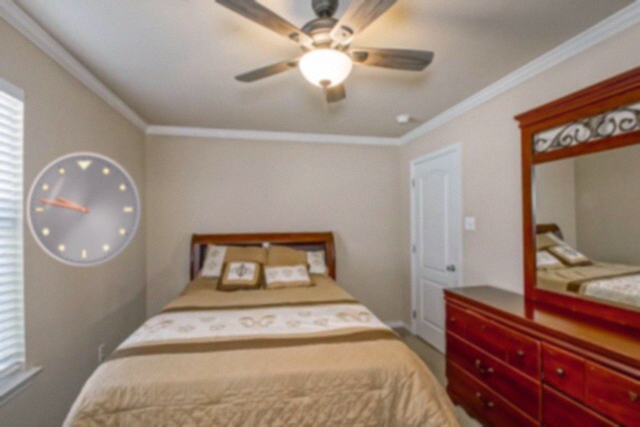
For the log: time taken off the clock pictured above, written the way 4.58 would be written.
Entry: 9.47
